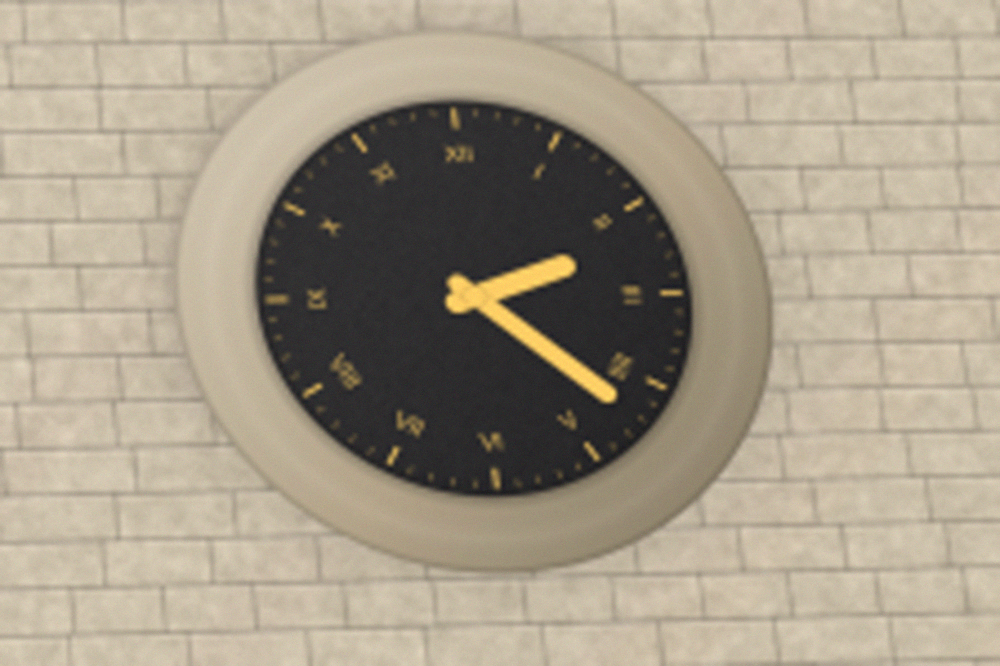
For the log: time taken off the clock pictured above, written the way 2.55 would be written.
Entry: 2.22
